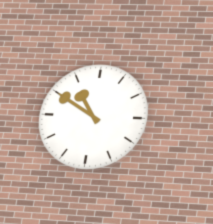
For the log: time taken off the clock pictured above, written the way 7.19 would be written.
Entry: 10.50
